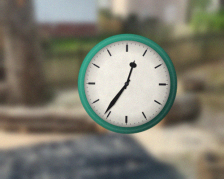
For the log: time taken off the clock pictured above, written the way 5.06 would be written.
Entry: 12.36
